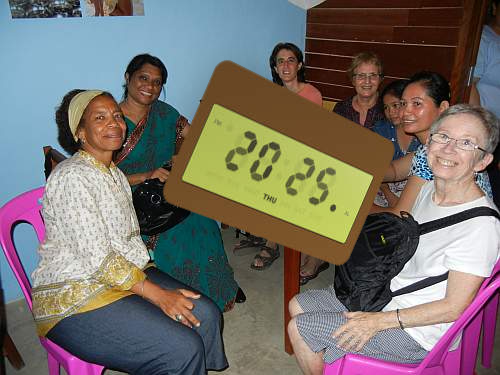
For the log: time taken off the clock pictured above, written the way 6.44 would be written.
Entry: 20.25
